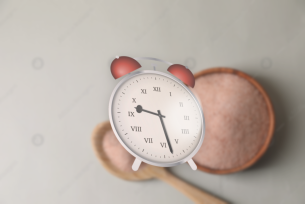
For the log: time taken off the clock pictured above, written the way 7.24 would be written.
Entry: 9.28
